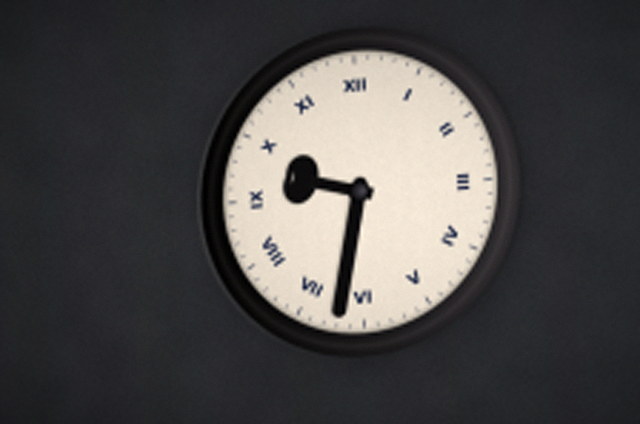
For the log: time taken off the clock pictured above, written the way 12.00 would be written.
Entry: 9.32
